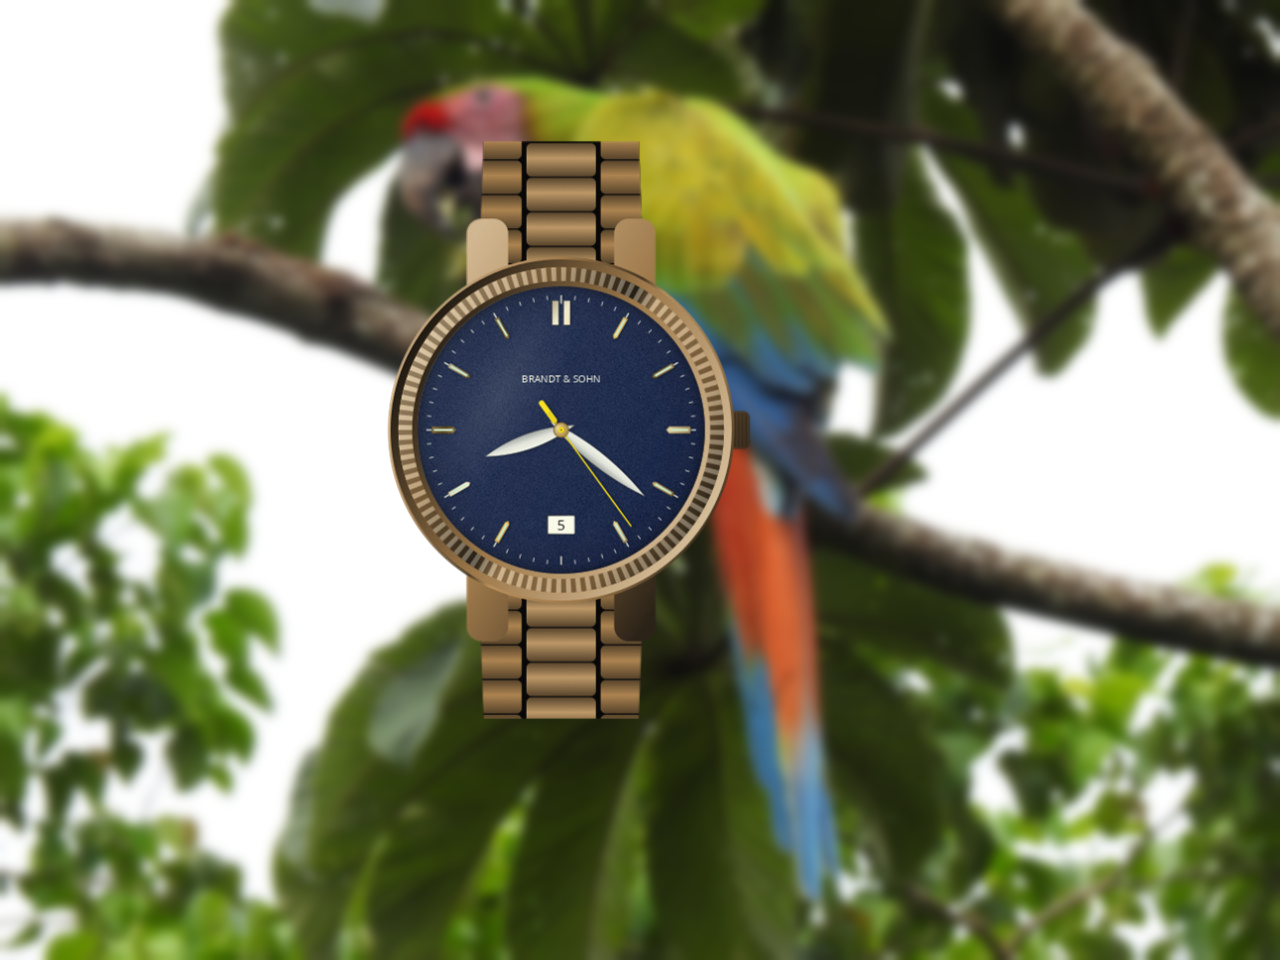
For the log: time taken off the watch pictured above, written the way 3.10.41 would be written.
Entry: 8.21.24
